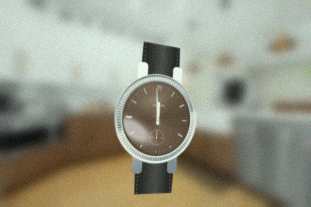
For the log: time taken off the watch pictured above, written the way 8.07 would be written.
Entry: 11.59
